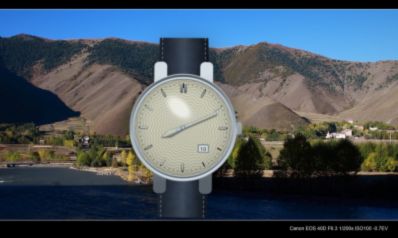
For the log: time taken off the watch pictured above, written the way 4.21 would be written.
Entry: 8.11
